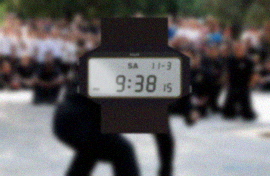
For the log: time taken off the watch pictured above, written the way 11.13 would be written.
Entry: 9.38
